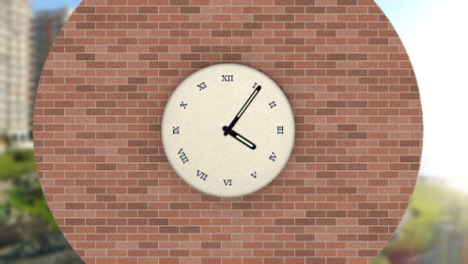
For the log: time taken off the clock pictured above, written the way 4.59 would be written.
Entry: 4.06
